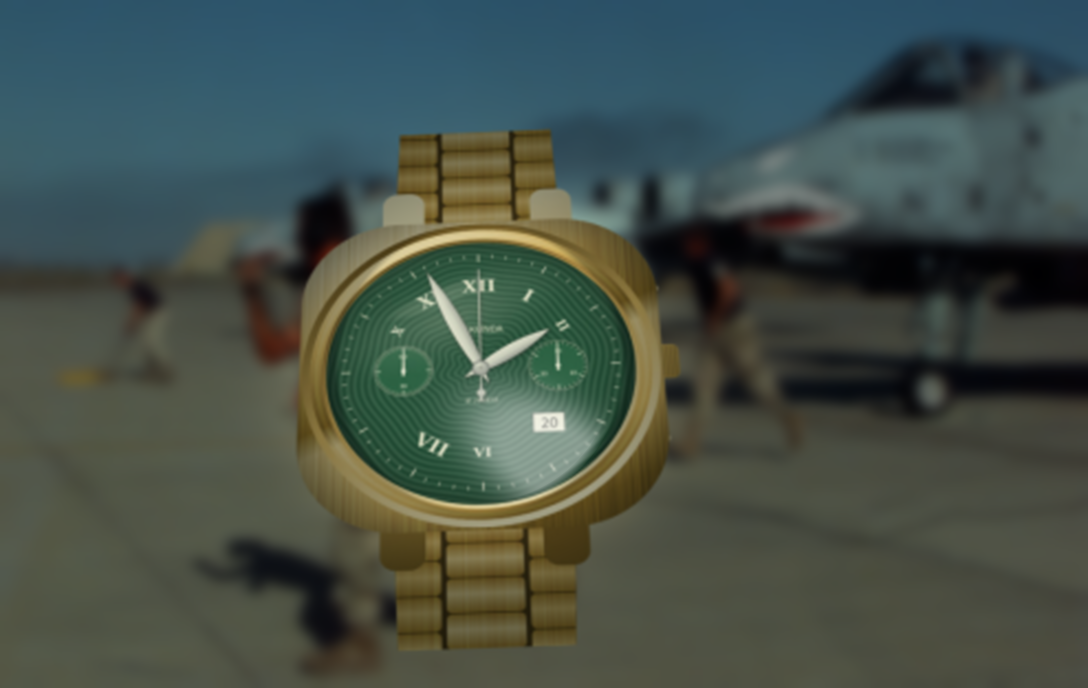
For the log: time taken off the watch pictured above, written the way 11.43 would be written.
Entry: 1.56
